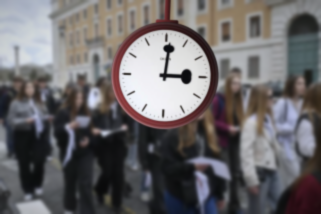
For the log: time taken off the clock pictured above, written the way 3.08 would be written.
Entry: 3.01
